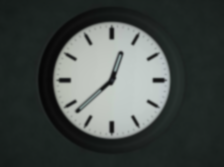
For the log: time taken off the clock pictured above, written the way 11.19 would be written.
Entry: 12.38
